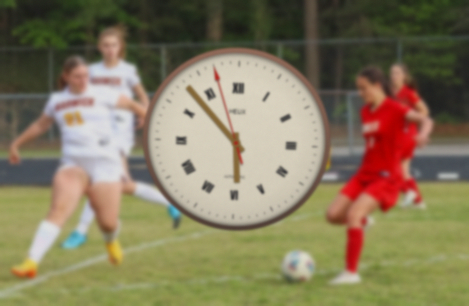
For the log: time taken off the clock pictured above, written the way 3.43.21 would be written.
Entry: 5.52.57
